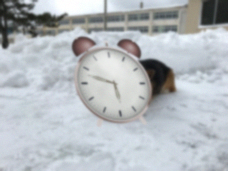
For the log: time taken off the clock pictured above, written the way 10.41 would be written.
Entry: 5.48
